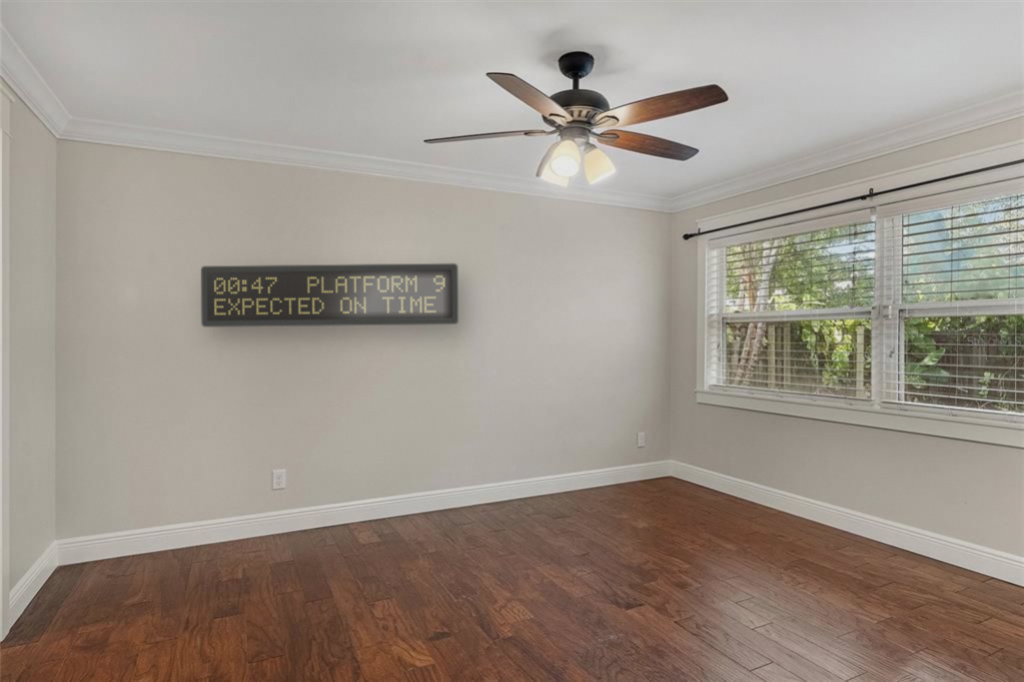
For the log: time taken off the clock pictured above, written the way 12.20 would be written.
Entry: 0.47
